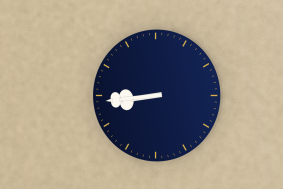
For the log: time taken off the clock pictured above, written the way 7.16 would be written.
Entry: 8.44
